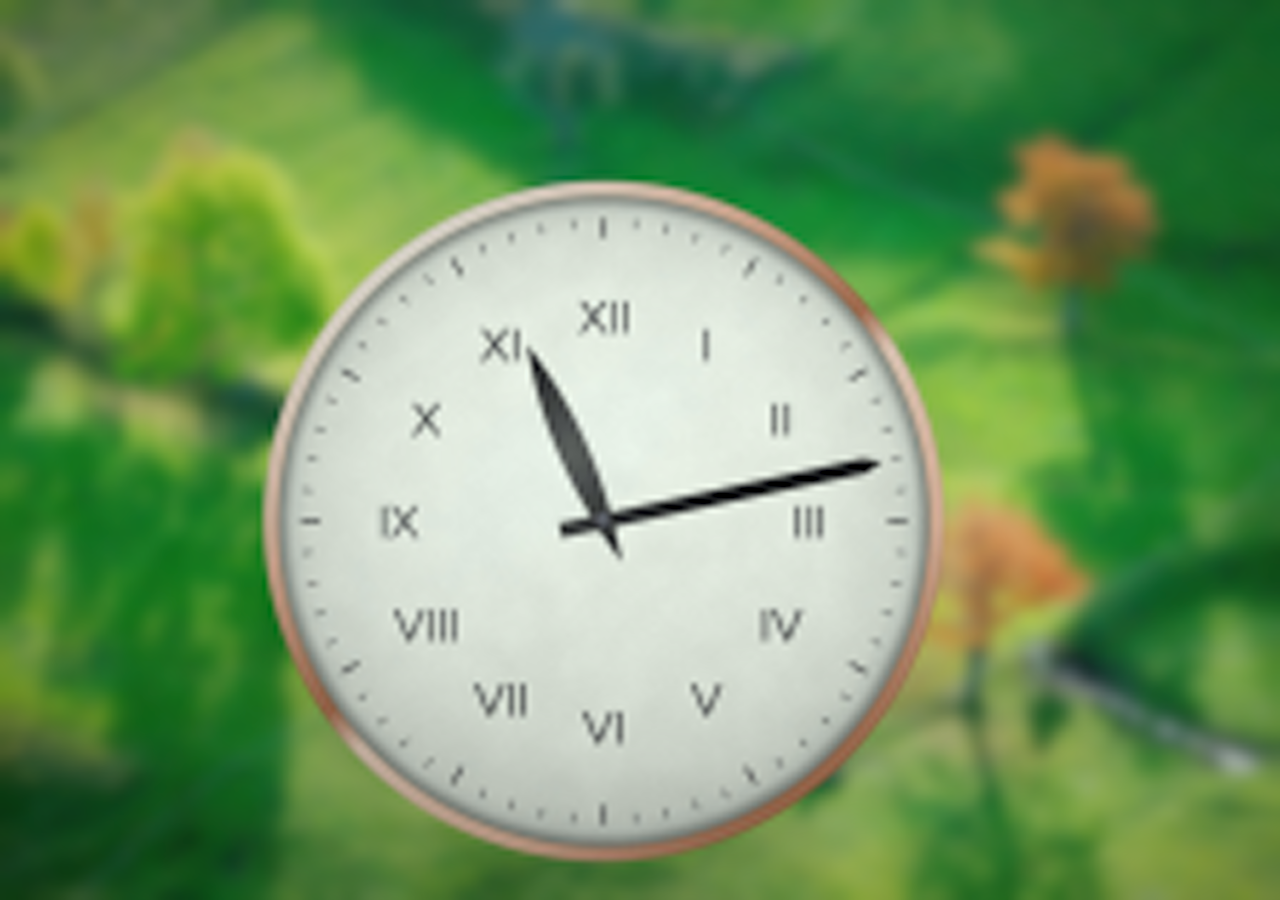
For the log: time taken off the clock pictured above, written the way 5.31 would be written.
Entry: 11.13
